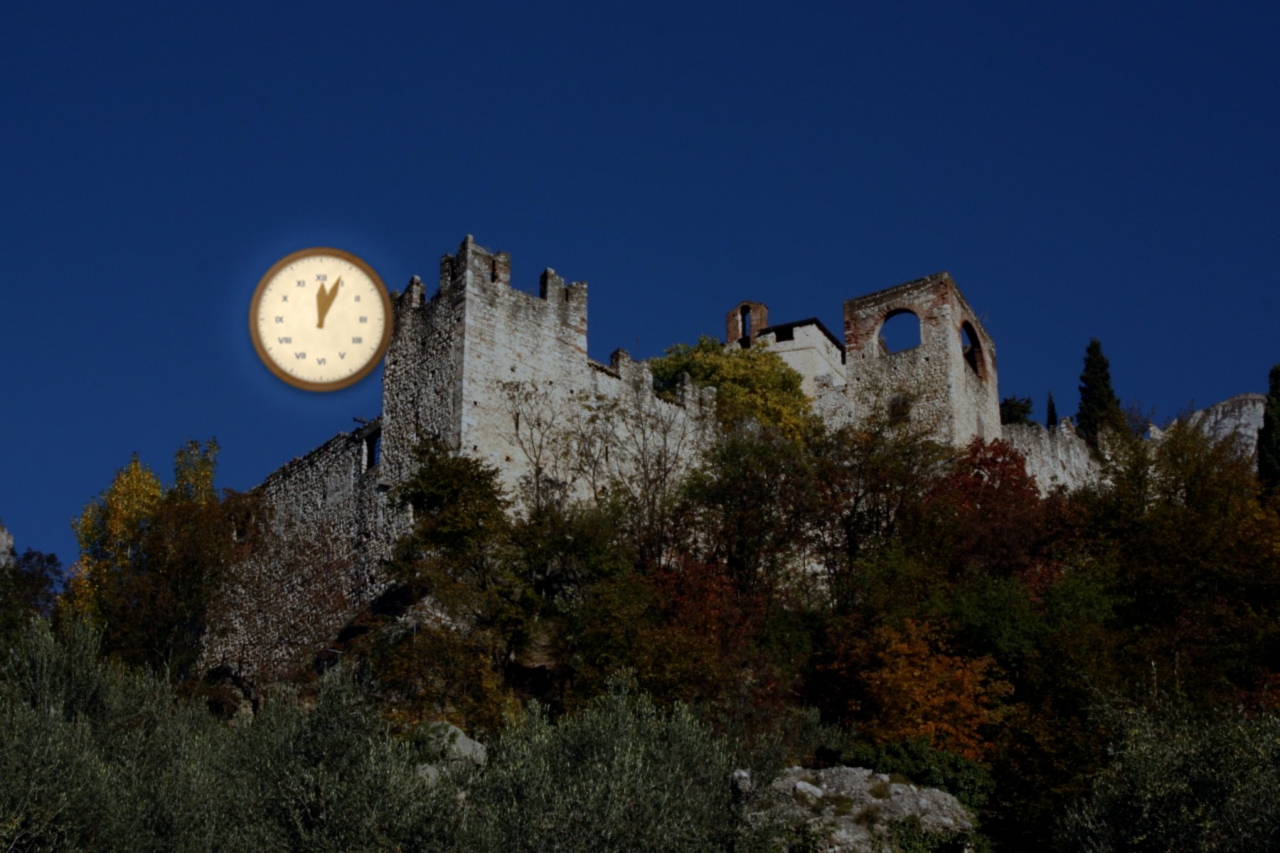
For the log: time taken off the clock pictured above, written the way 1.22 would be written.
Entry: 12.04
